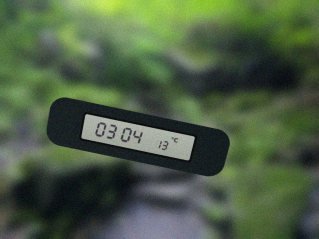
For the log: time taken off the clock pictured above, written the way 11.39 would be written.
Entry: 3.04
